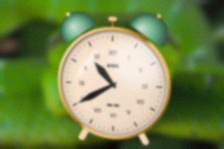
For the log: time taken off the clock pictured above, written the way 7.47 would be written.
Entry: 10.40
